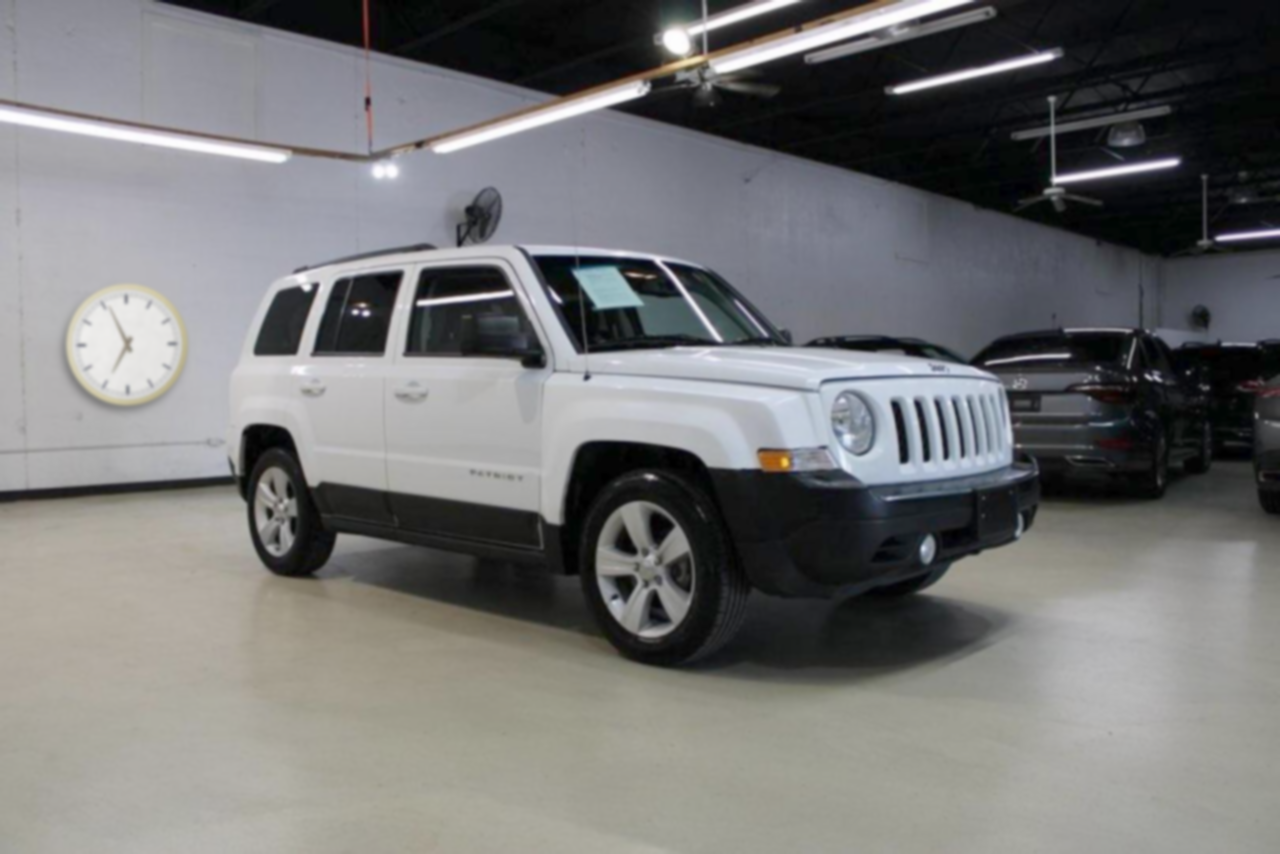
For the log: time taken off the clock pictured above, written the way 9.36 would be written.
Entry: 6.56
